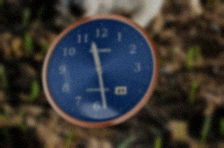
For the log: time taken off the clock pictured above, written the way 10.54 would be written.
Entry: 11.28
